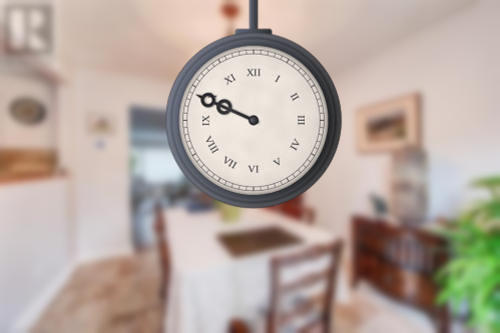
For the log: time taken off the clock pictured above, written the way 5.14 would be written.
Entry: 9.49
